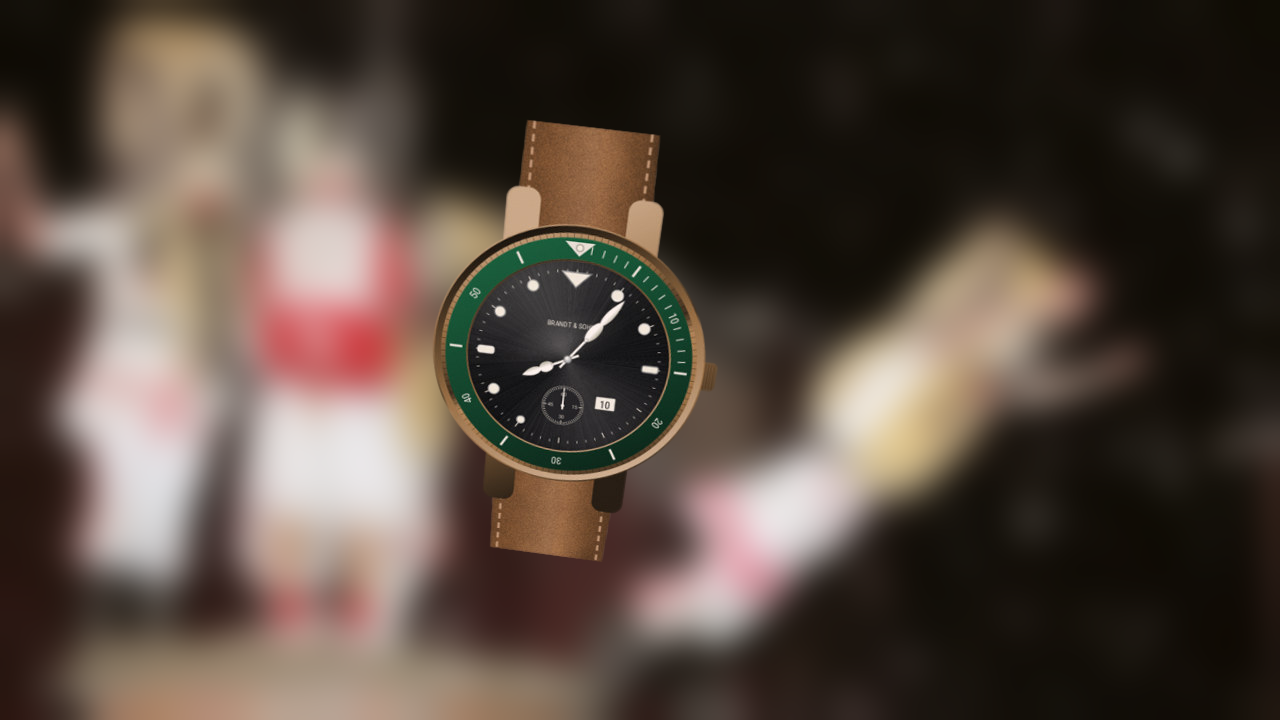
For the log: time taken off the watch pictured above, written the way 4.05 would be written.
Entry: 8.06
